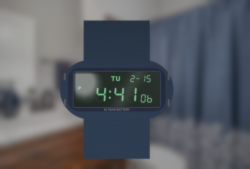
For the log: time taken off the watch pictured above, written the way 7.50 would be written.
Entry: 4.41
